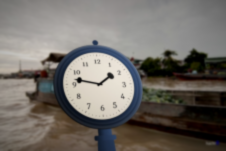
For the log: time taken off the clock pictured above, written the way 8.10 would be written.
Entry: 1.47
